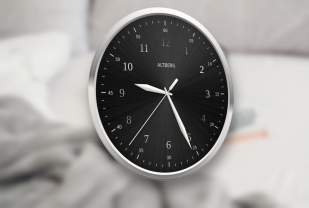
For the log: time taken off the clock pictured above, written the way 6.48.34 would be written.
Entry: 9.25.37
